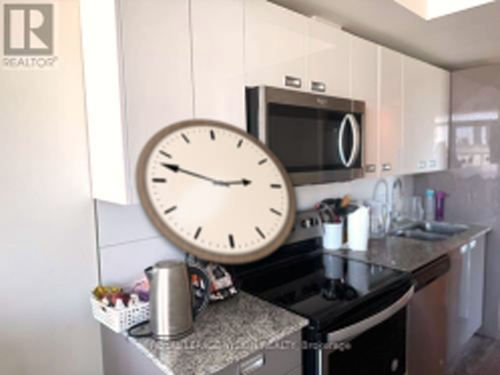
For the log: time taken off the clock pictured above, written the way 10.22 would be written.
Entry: 2.48
